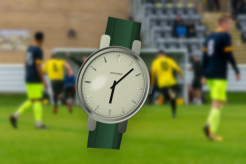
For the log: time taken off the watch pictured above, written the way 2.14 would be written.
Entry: 6.07
